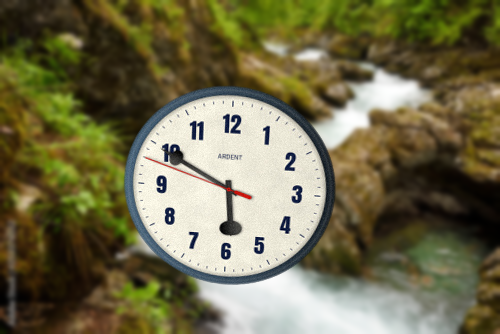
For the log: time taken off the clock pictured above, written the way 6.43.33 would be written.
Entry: 5.49.48
